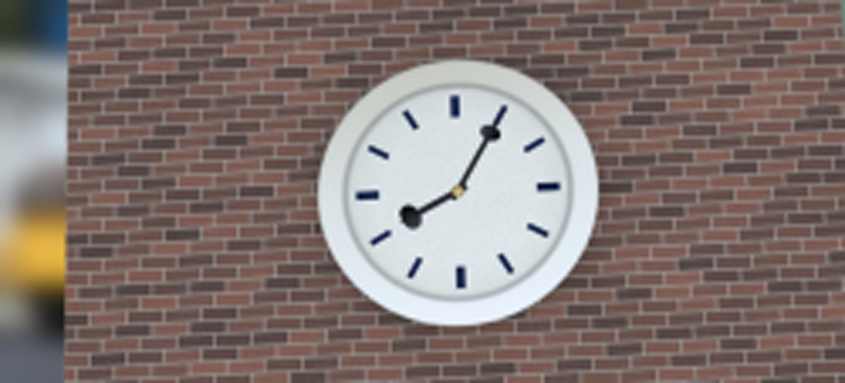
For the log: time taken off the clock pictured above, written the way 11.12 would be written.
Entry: 8.05
